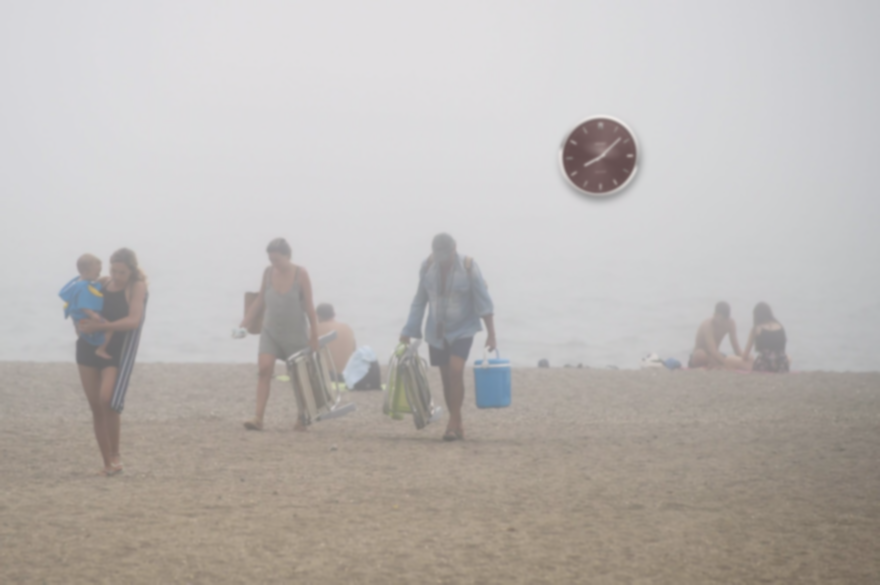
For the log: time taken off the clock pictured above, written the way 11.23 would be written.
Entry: 8.08
